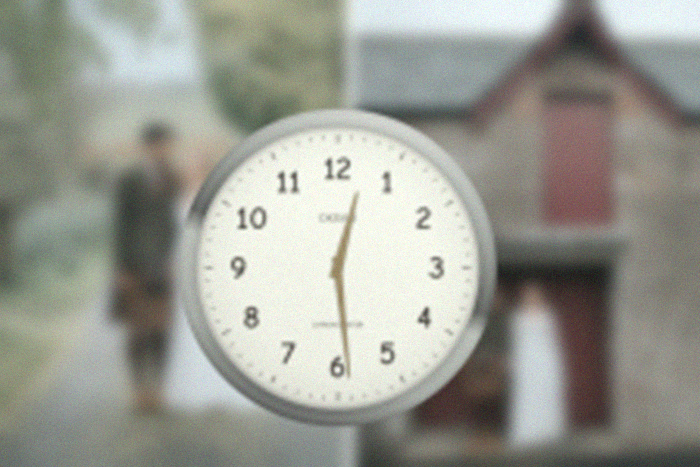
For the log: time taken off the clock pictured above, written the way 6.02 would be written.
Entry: 12.29
